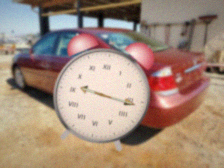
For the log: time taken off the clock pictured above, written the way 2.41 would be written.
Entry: 9.16
